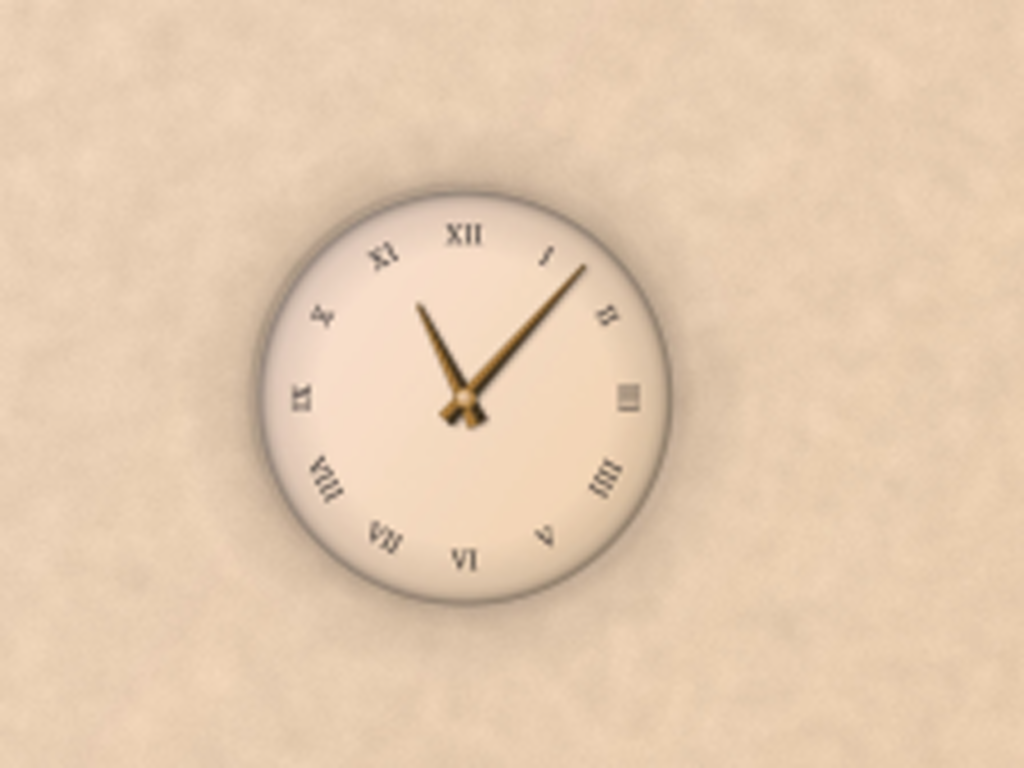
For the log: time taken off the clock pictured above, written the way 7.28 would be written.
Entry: 11.07
